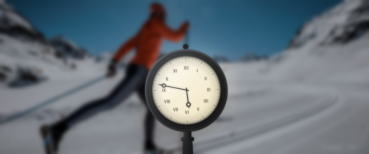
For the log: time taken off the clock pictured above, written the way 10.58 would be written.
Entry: 5.47
